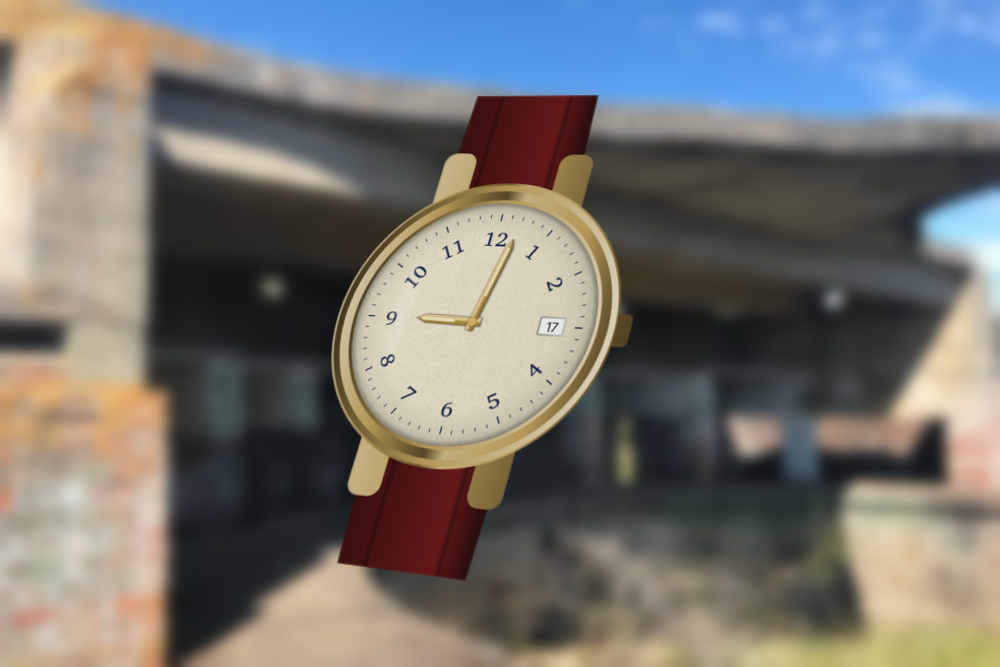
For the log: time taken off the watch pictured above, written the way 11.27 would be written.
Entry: 9.02
